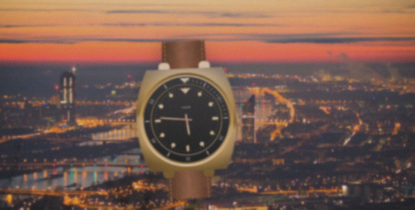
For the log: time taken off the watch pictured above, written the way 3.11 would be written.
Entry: 5.46
